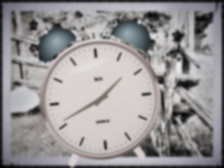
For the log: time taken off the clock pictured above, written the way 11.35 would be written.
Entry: 1.41
